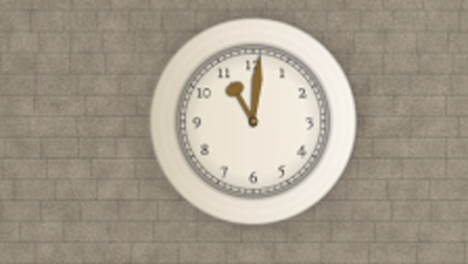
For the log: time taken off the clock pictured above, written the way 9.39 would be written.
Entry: 11.01
